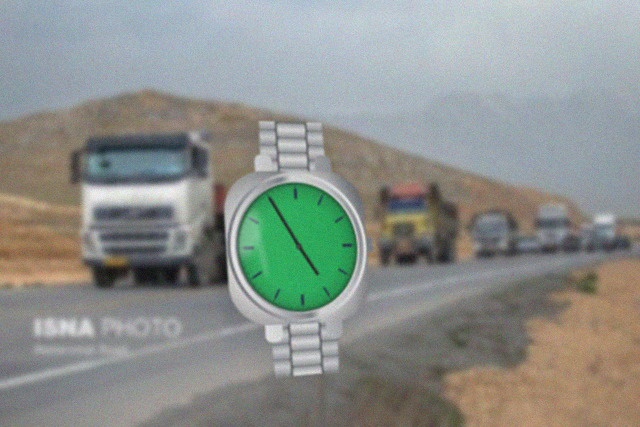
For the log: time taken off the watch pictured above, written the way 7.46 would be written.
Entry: 4.55
